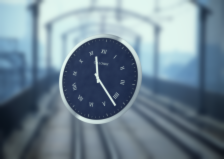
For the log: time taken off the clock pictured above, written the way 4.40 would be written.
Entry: 11.22
